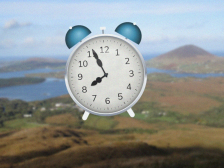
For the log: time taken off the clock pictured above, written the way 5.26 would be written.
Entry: 7.56
